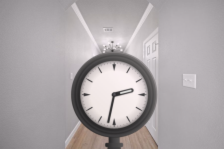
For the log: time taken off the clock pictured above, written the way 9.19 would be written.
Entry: 2.32
